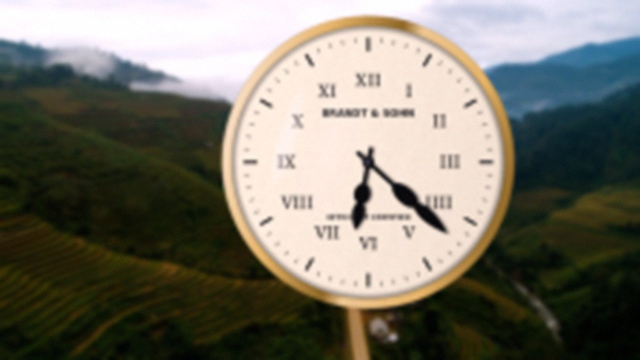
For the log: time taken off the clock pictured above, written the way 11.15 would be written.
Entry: 6.22
